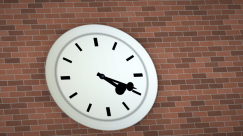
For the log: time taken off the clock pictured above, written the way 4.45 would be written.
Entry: 4.19
